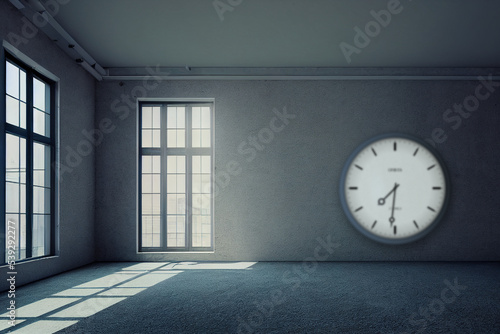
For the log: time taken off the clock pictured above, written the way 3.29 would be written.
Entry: 7.31
